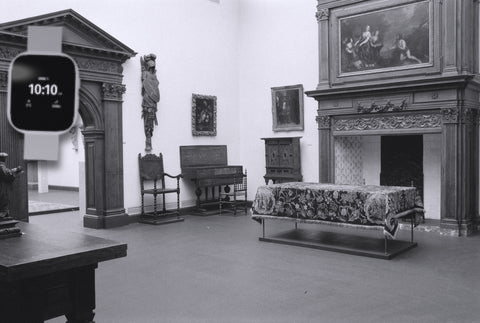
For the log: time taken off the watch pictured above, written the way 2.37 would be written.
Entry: 10.10
